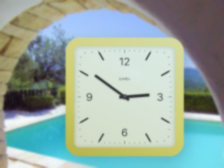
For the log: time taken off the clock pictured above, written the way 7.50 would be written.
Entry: 2.51
